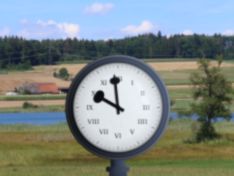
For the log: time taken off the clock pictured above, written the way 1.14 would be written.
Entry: 9.59
